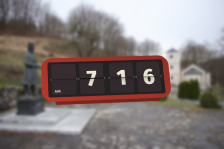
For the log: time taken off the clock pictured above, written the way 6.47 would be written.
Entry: 7.16
